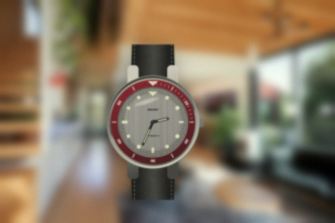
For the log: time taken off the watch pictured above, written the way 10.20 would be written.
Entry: 2.34
